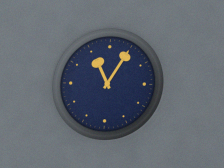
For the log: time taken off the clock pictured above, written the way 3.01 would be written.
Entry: 11.05
